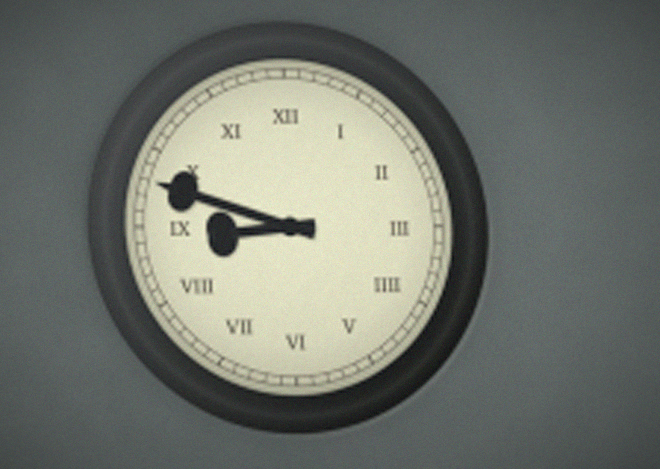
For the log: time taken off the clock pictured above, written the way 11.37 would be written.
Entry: 8.48
